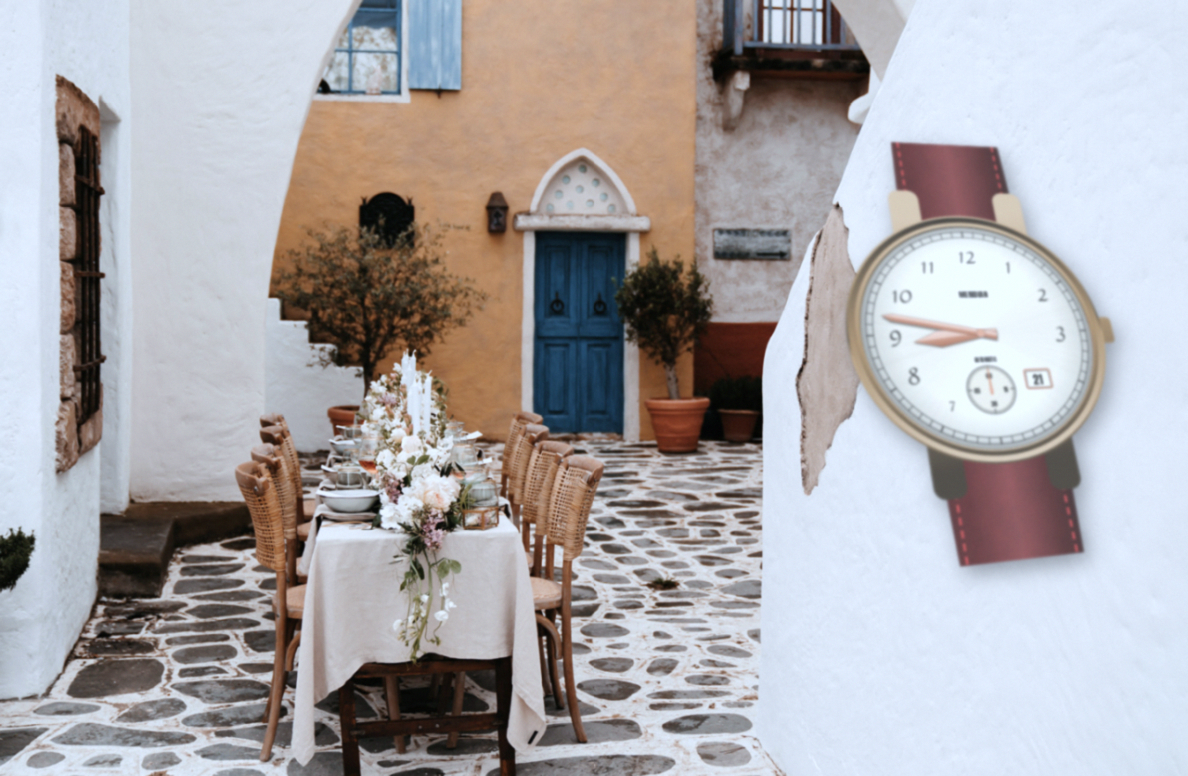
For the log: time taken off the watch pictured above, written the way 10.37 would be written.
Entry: 8.47
